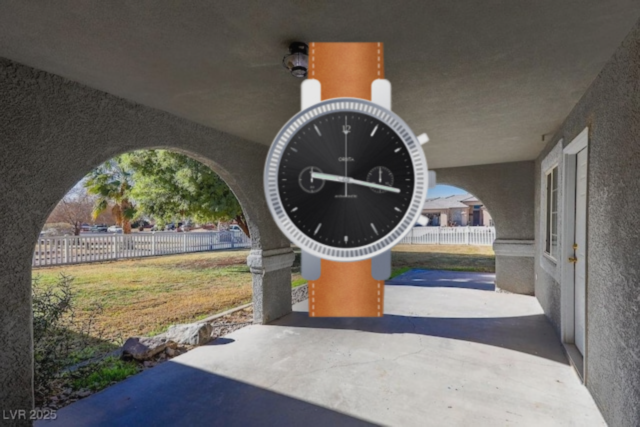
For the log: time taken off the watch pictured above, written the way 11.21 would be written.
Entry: 9.17
